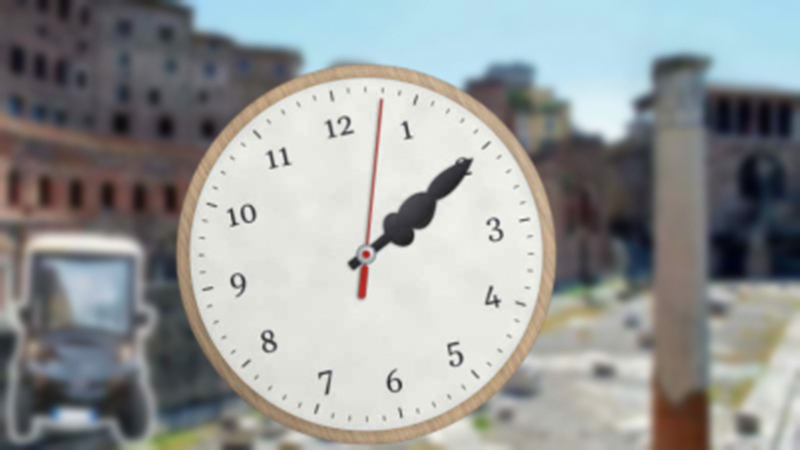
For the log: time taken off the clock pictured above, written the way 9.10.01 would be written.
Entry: 2.10.03
